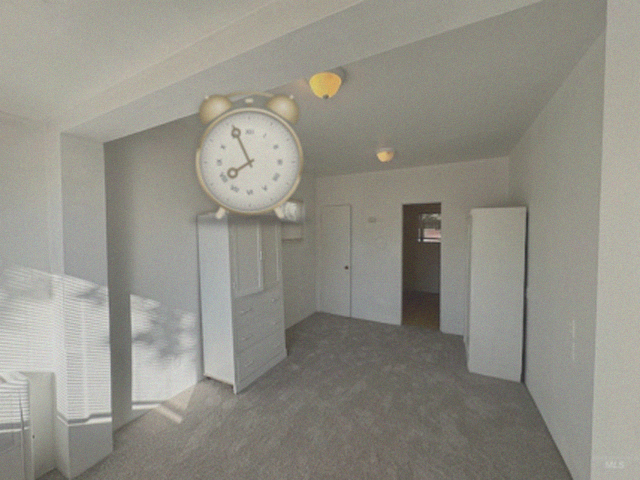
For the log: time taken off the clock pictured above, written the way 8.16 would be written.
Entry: 7.56
